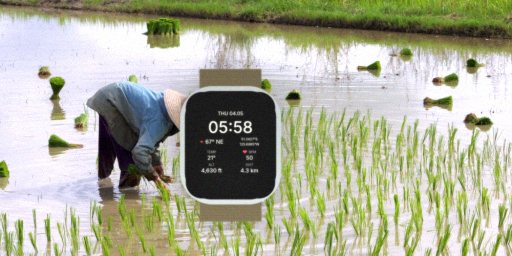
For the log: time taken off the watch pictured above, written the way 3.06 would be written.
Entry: 5.58
